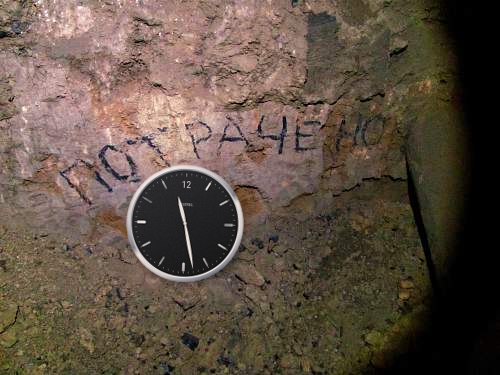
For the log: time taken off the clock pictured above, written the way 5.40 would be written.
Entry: 11.28
